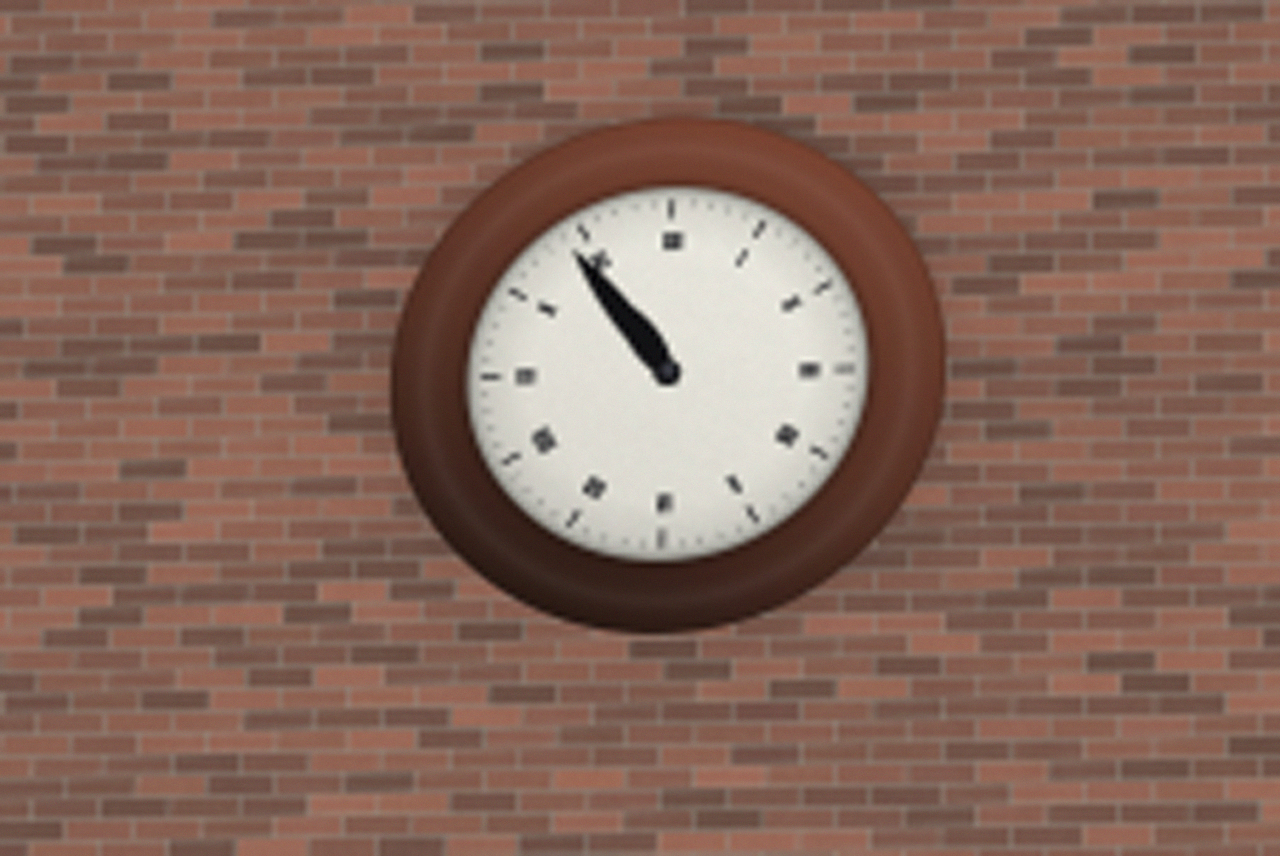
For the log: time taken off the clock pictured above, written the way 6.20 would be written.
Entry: 10.54
